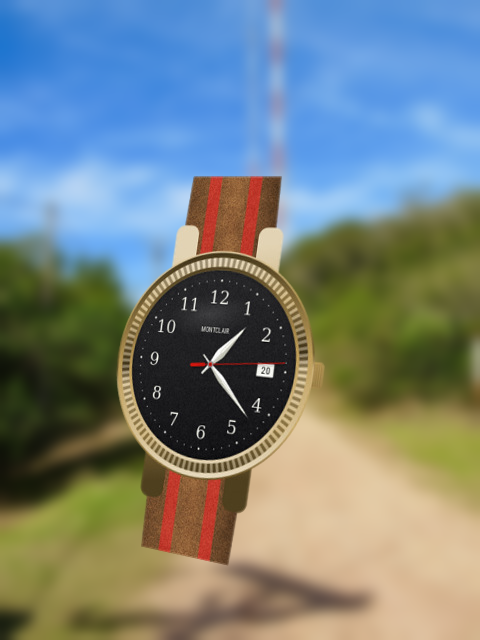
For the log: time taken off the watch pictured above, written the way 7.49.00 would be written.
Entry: 1.22.14
